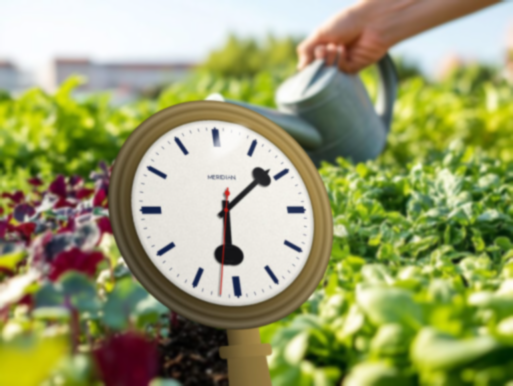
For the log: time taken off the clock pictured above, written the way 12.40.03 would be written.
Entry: 6.08.32
